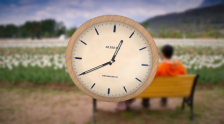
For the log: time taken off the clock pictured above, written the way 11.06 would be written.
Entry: 12.40
